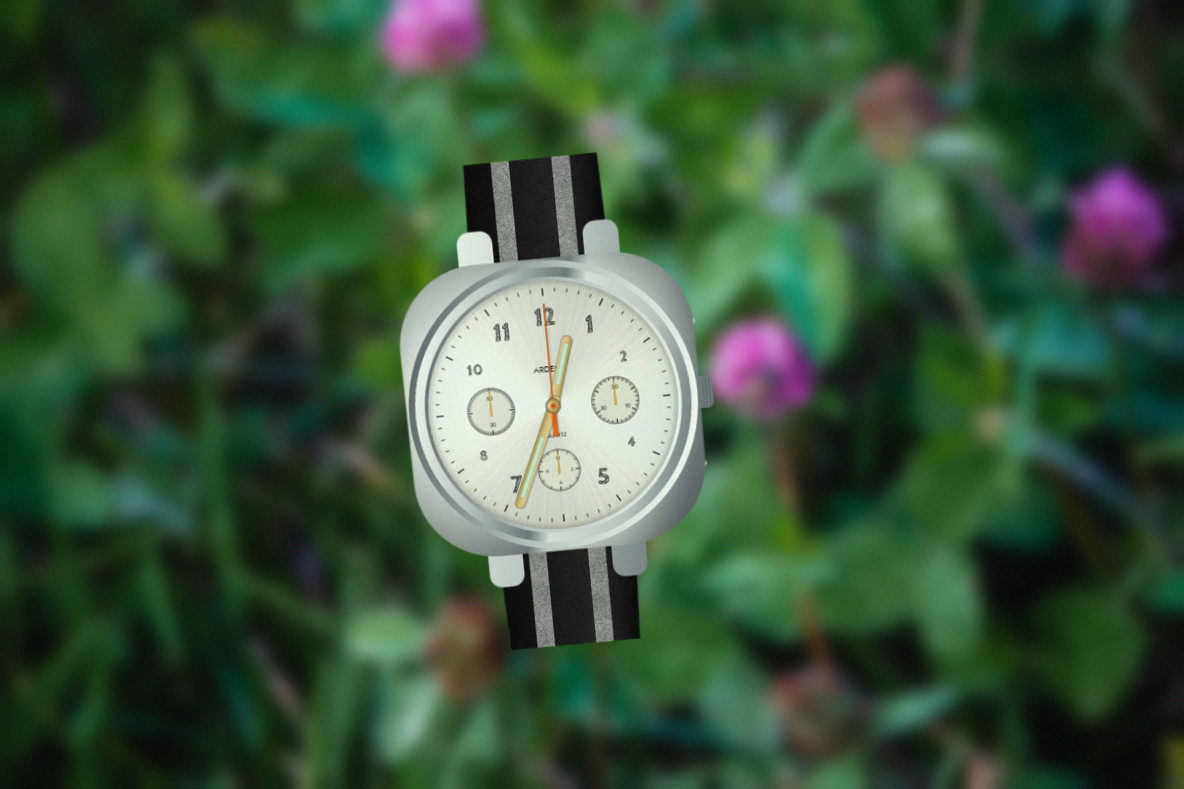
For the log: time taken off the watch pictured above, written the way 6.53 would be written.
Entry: 12.34
